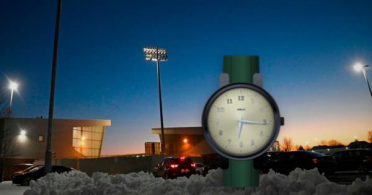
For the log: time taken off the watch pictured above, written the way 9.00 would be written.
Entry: 6.16
